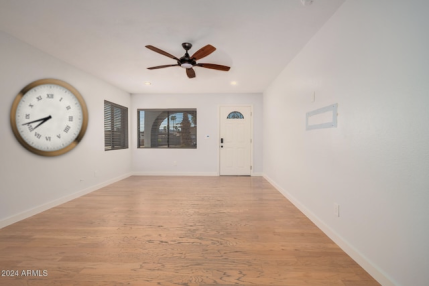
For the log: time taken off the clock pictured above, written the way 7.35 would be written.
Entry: 7.42
